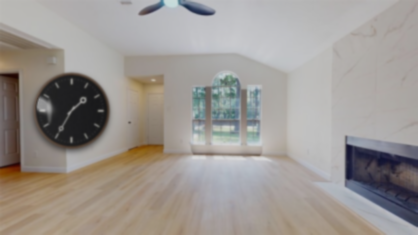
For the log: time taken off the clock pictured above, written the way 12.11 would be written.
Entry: 1.35
